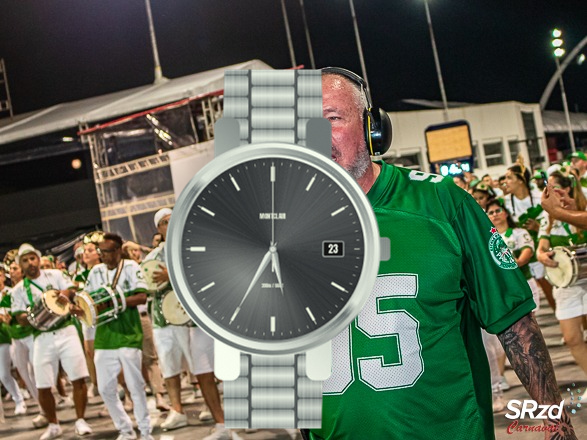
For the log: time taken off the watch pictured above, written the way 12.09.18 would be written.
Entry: 5.35.00
